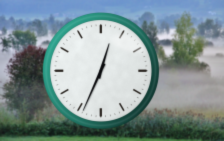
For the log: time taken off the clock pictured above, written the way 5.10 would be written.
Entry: 12.34
